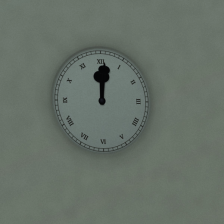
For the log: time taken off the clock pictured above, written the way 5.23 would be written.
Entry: 12.01
